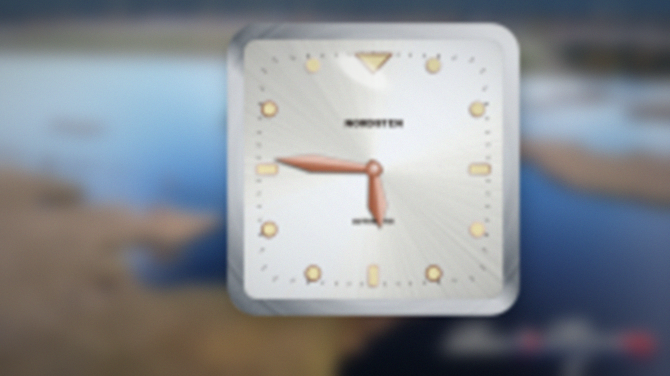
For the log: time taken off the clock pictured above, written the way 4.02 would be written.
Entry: 5.46
